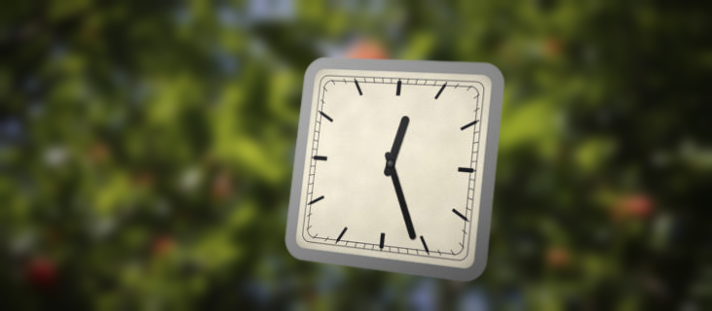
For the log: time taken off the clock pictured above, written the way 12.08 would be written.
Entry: 12.26
